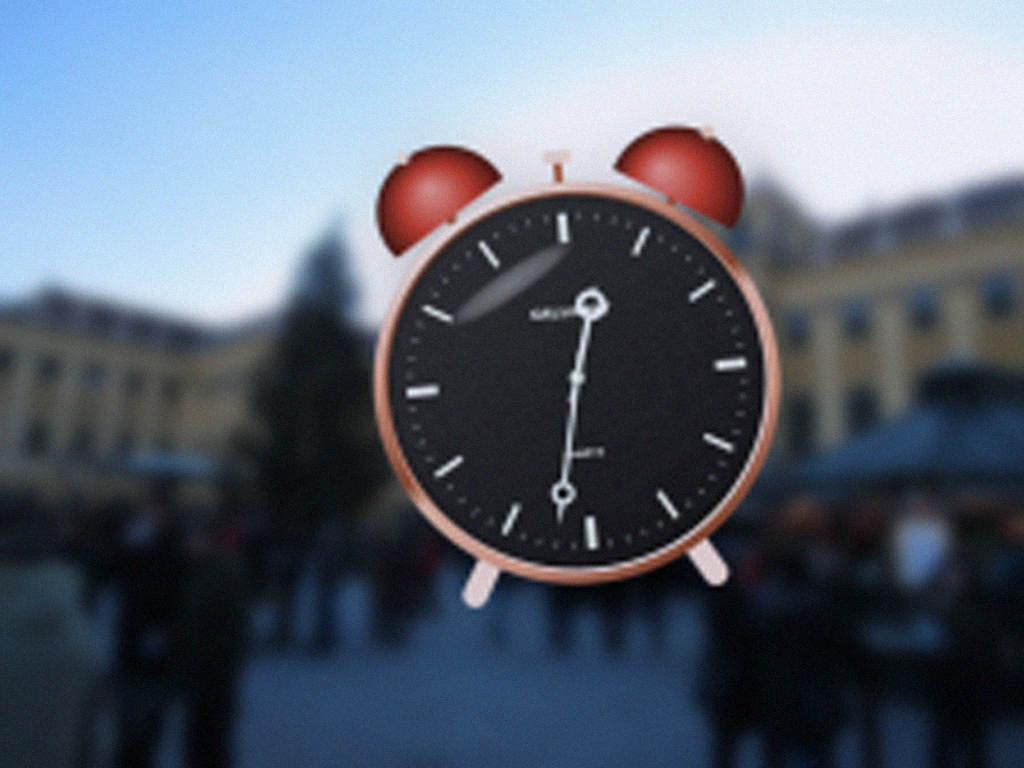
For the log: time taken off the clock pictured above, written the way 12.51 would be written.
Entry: 12.32
